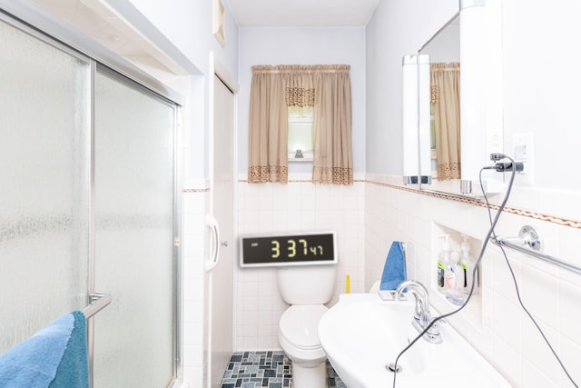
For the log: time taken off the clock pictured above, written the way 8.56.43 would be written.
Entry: 3.37.47
